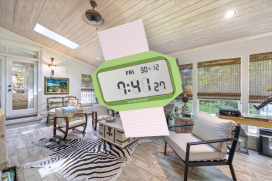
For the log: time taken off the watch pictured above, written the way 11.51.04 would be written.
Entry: 7.41.27
